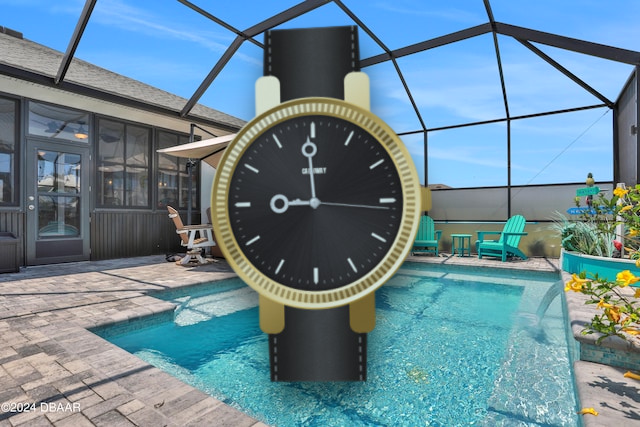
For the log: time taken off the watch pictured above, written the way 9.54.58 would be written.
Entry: 8.59.16
